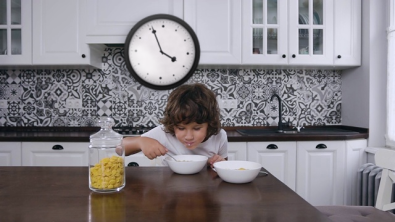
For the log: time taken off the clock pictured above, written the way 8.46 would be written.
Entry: 3.56
